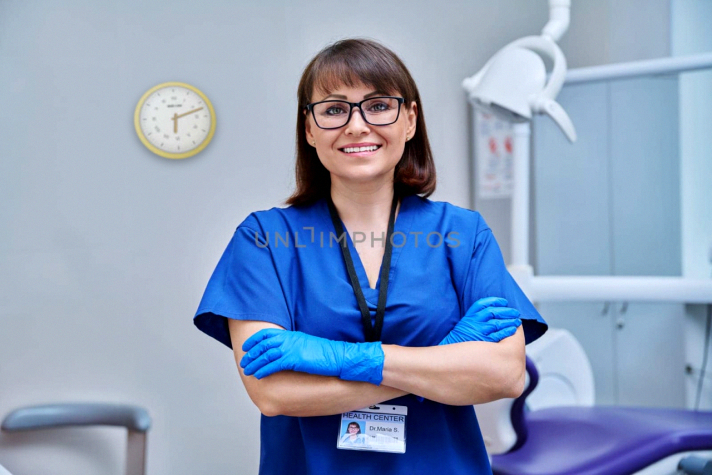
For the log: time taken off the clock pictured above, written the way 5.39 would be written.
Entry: 6.12
